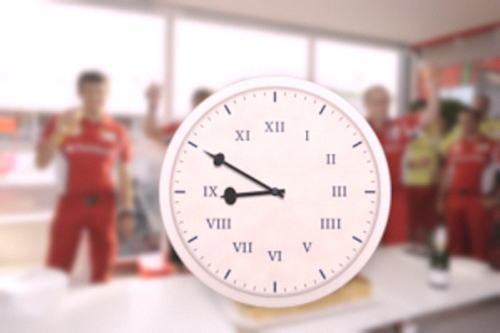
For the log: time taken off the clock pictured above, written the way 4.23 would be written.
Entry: 8.50
